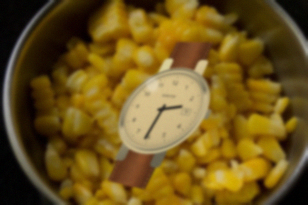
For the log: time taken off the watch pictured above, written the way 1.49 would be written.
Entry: 2.31
